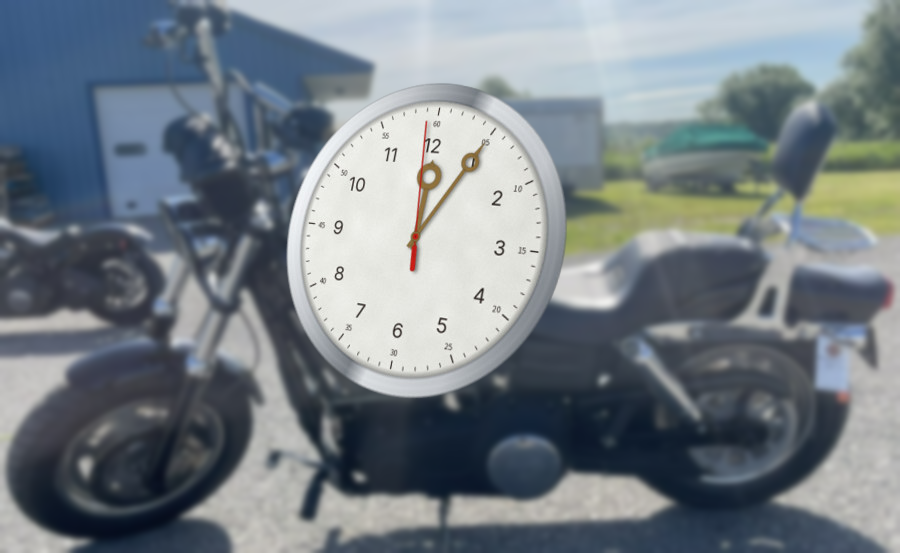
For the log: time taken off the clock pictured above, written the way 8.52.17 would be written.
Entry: 12.04.59
